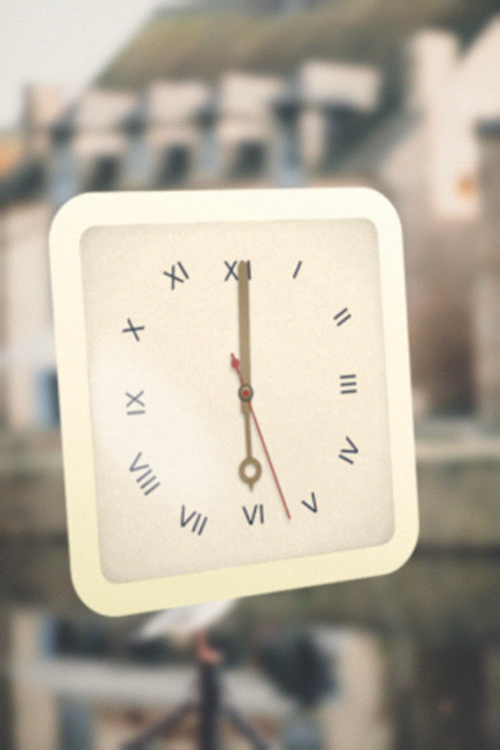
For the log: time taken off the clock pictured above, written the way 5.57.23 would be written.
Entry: 6.00.27
